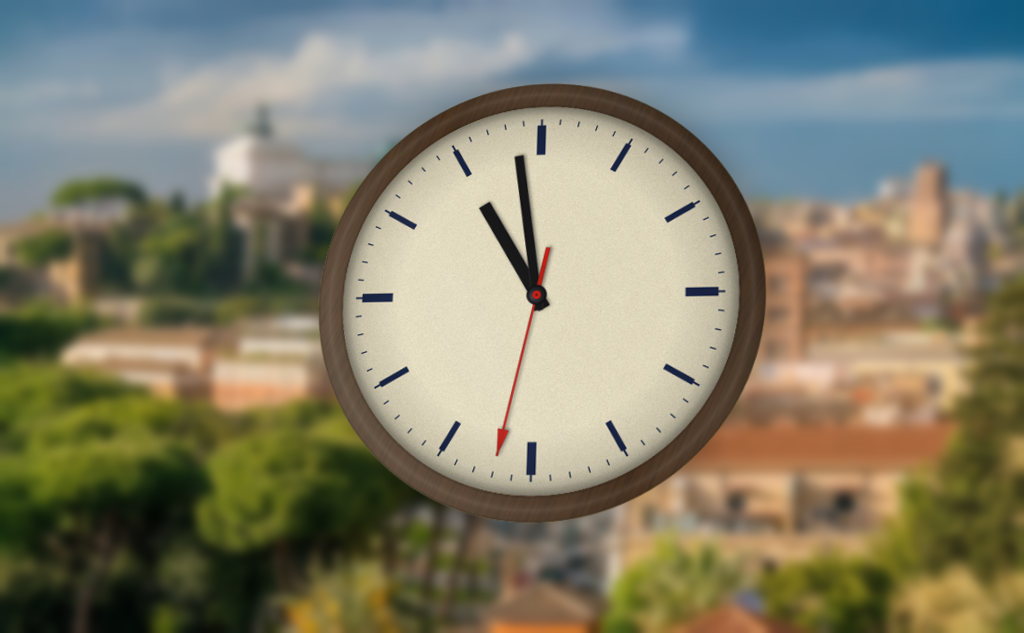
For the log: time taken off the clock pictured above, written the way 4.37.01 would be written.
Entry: 10.58.32
